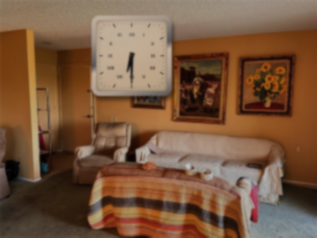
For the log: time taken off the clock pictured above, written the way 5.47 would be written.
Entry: 6.30
